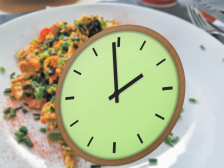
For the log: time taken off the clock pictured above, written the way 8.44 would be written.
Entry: 1.59
